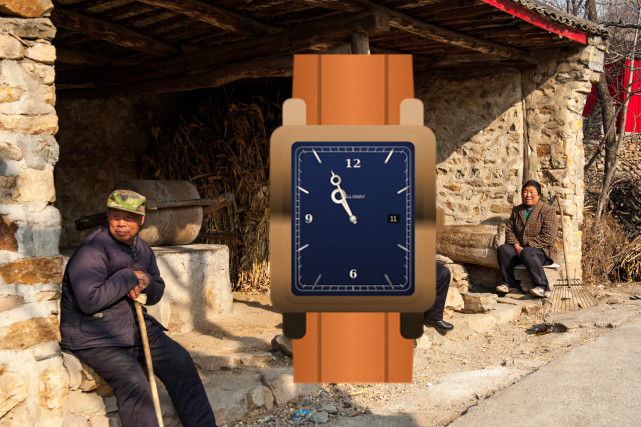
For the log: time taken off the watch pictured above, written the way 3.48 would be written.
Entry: 10.56
